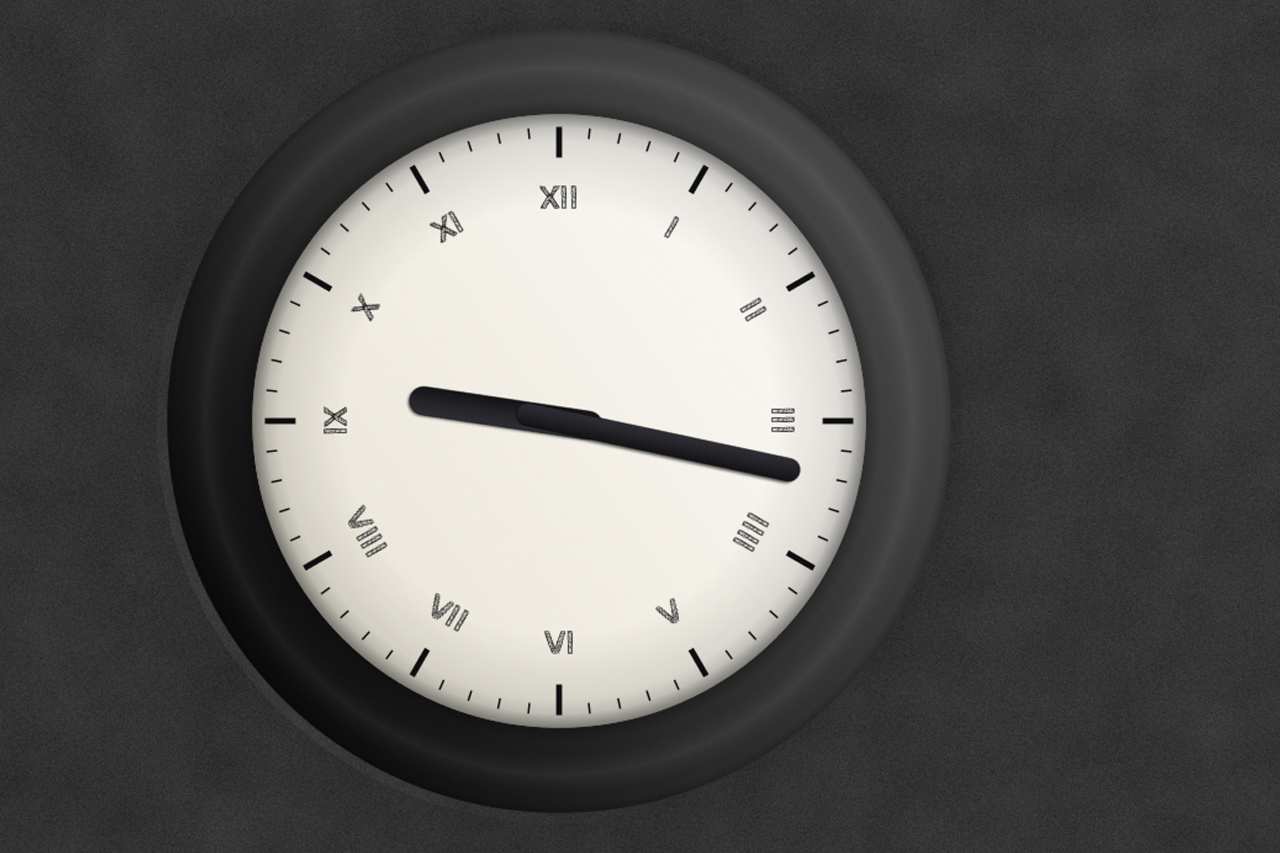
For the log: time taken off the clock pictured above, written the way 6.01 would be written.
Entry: 9.17
